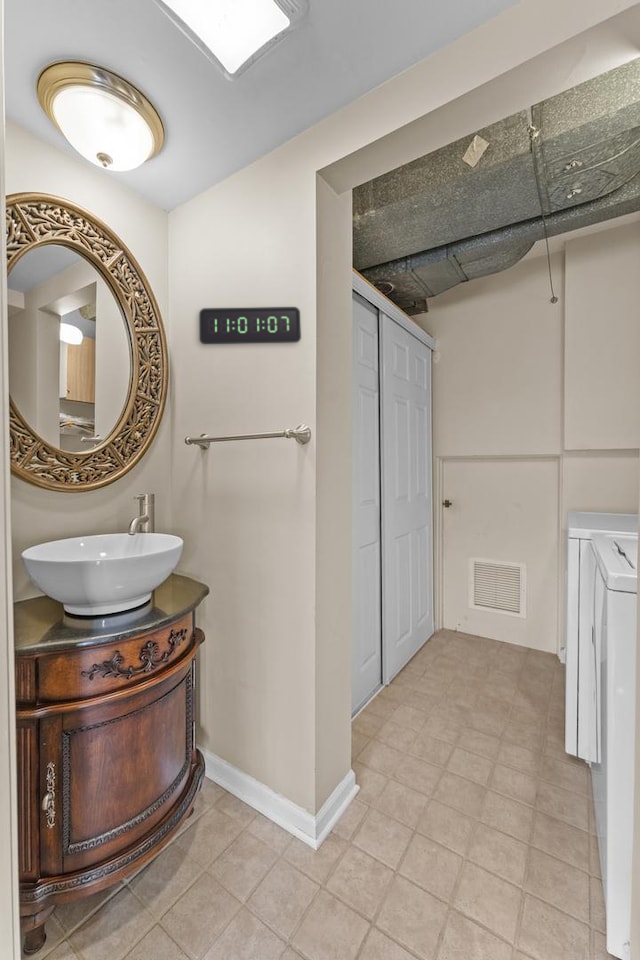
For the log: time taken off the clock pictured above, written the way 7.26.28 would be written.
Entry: 11.01.07
